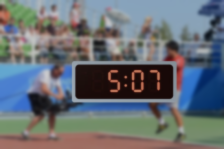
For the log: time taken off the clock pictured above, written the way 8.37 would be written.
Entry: 5.07
